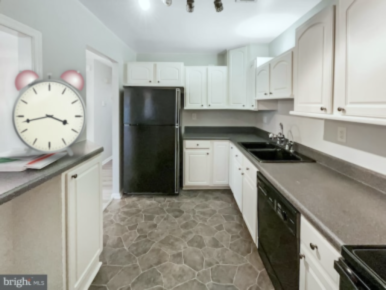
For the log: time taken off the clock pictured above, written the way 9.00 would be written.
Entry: 3.43
